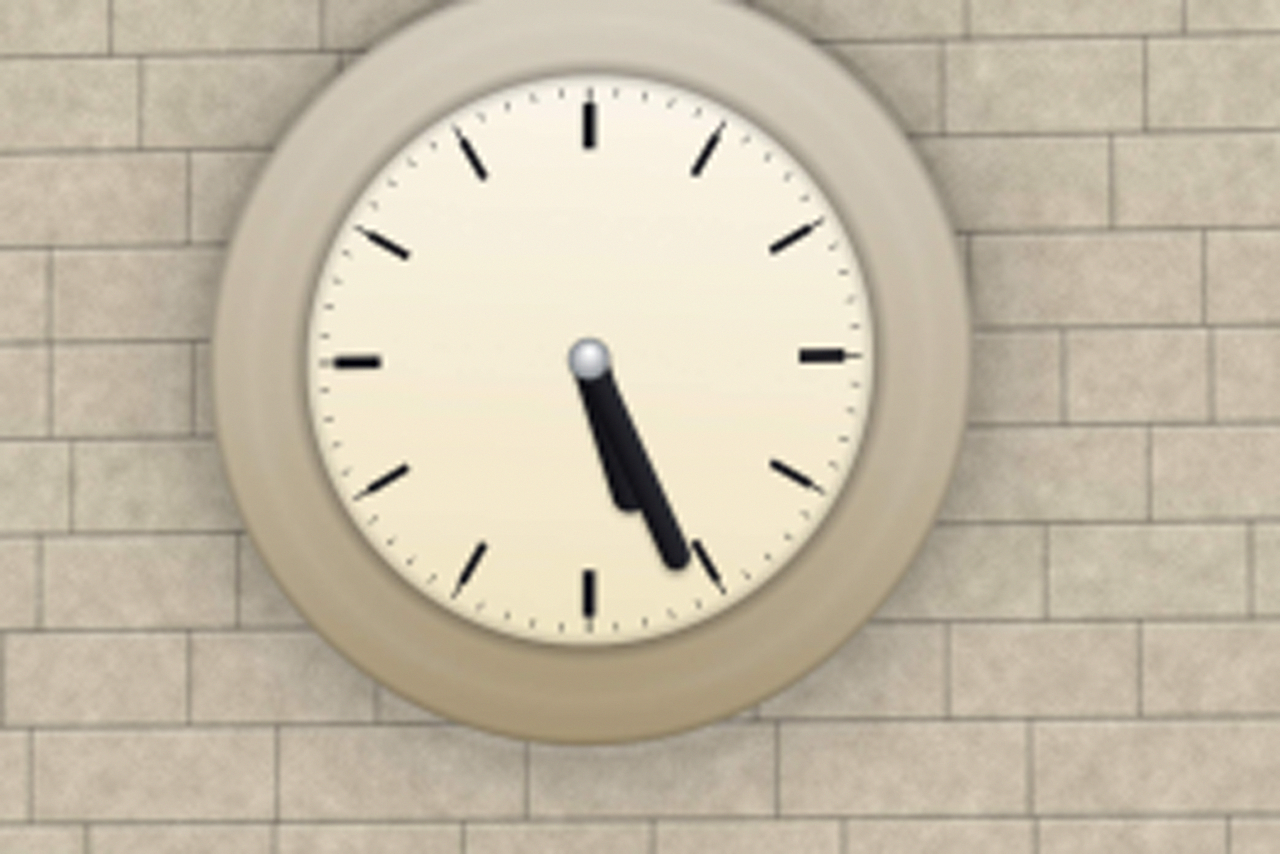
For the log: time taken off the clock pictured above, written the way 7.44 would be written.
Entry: 5.26
